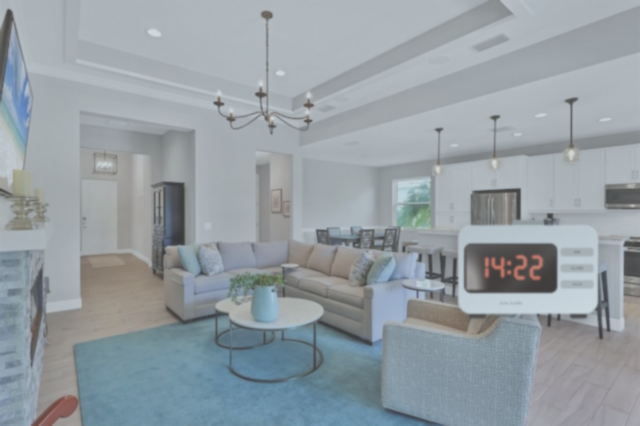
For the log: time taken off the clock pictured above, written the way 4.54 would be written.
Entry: 14.22
